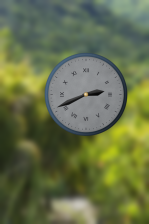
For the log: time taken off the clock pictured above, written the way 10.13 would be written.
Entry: 2.41
